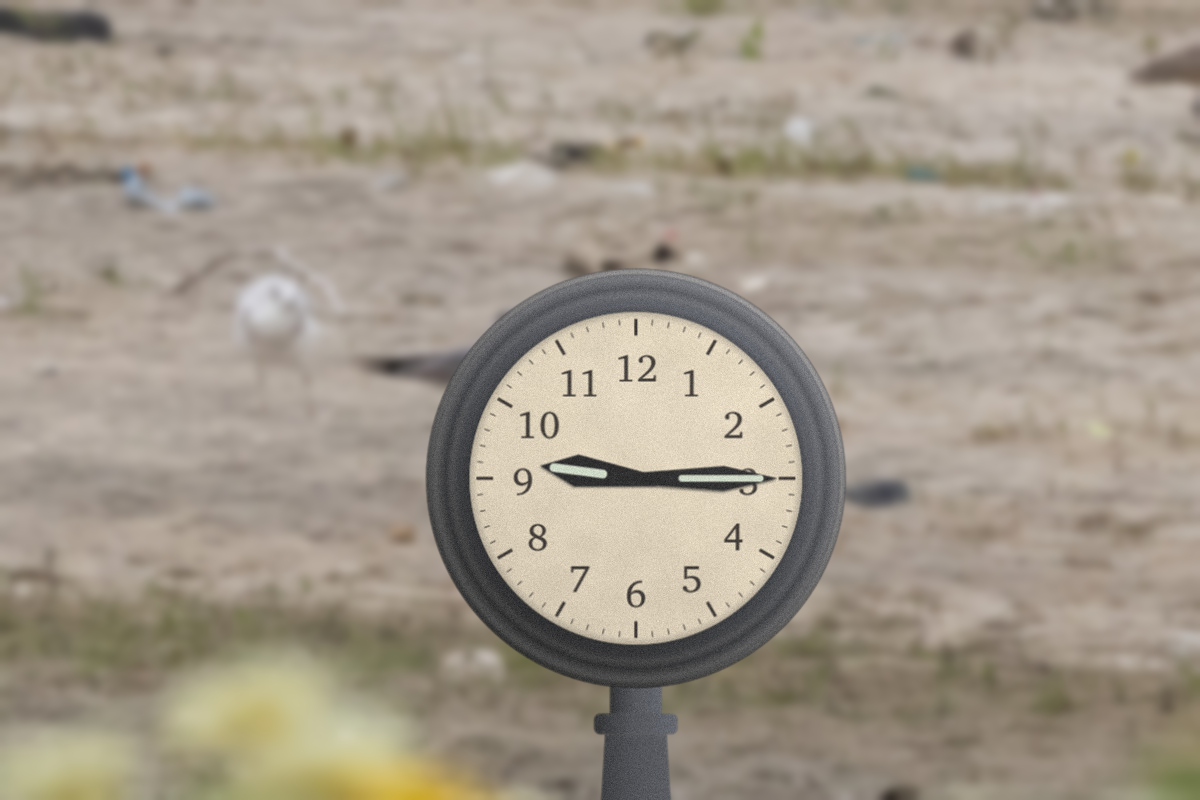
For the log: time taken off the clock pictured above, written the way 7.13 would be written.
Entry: 9.15
